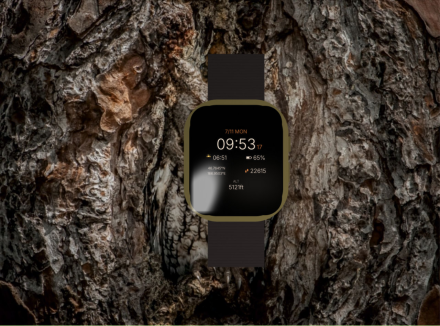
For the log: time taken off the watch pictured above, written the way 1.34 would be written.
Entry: 9.53
